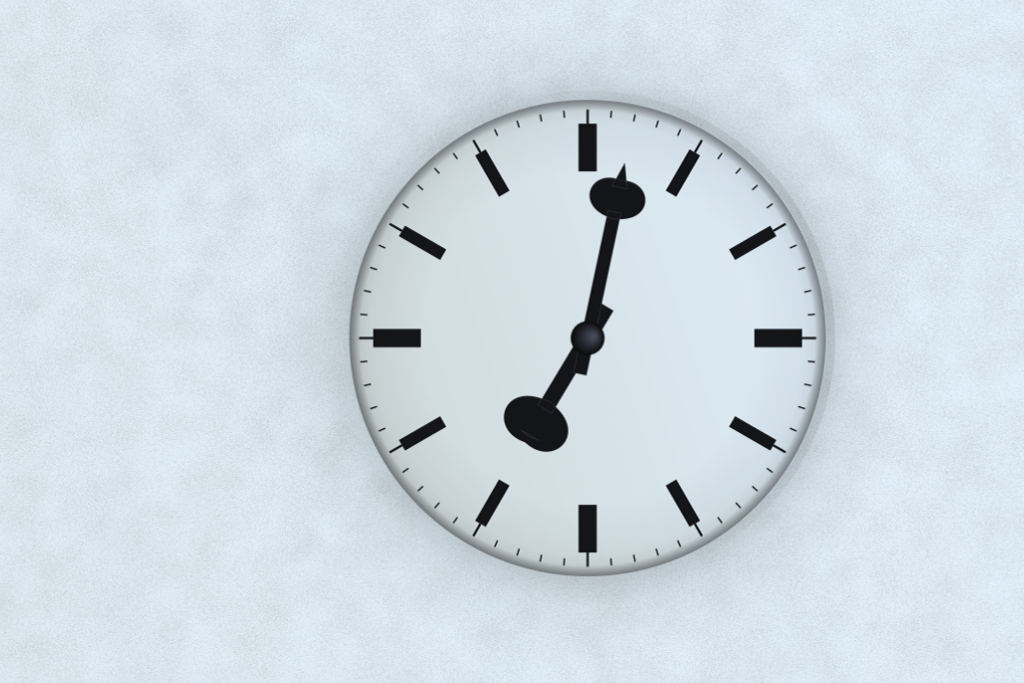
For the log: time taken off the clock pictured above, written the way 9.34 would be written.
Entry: 7.02
